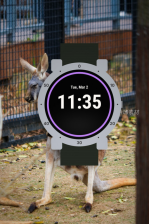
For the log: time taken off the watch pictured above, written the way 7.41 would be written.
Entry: 11.35
